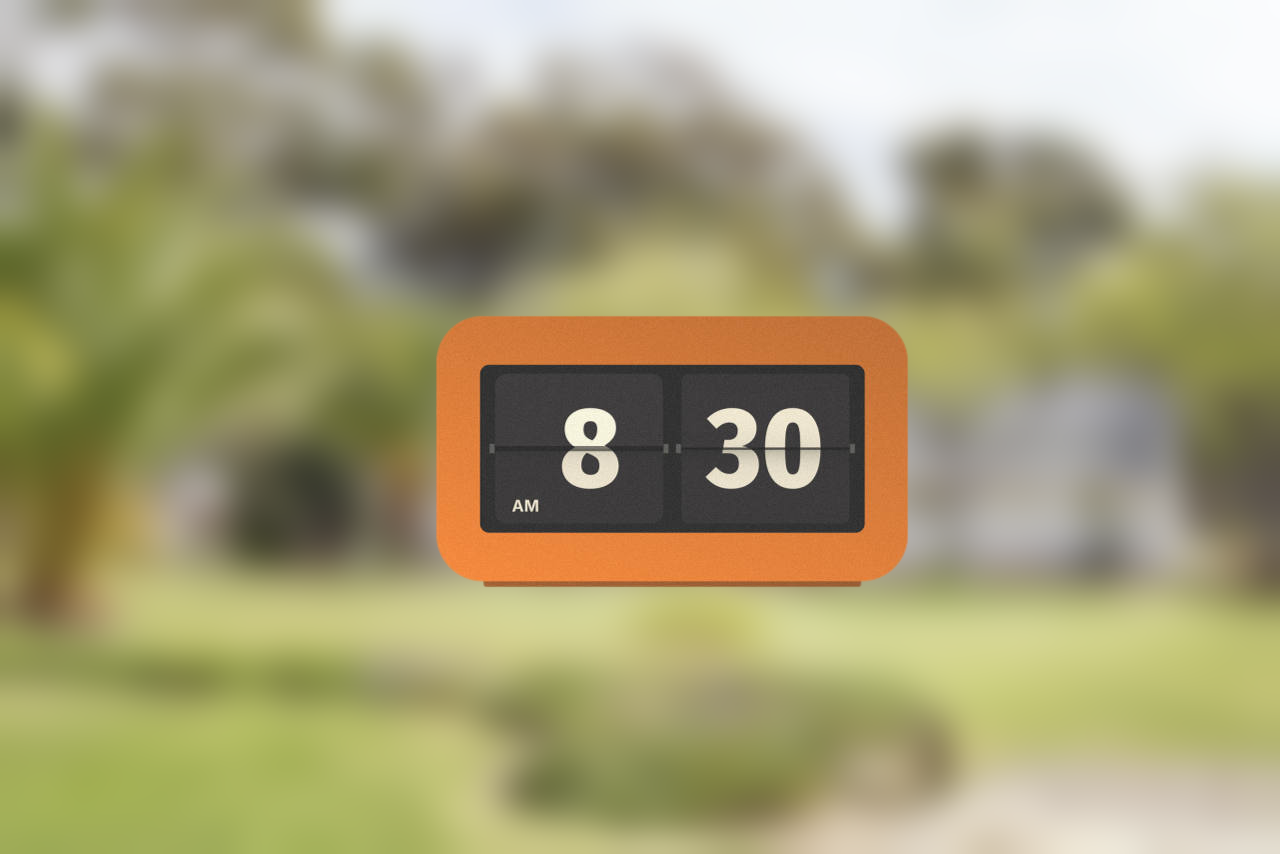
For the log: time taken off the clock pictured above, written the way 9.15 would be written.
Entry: 8.30
